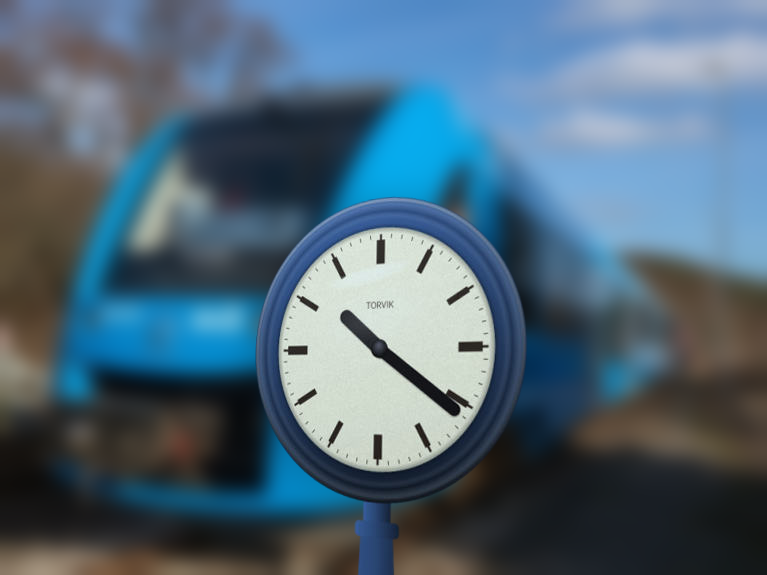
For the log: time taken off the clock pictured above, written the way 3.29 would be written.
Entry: 10.21
